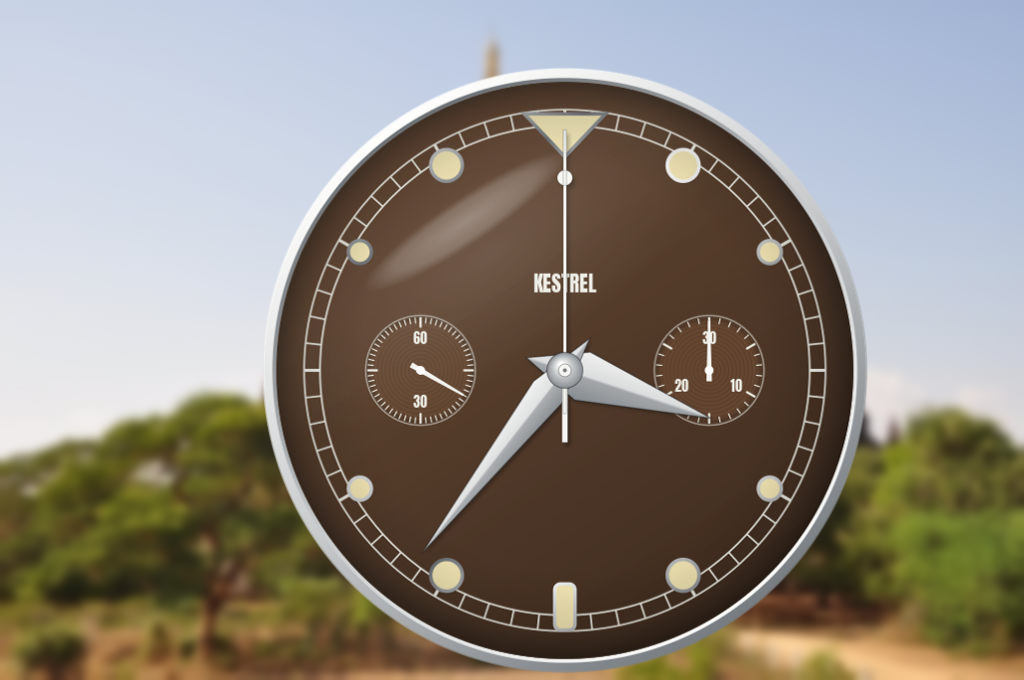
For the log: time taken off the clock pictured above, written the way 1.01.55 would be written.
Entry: 3.36.20
